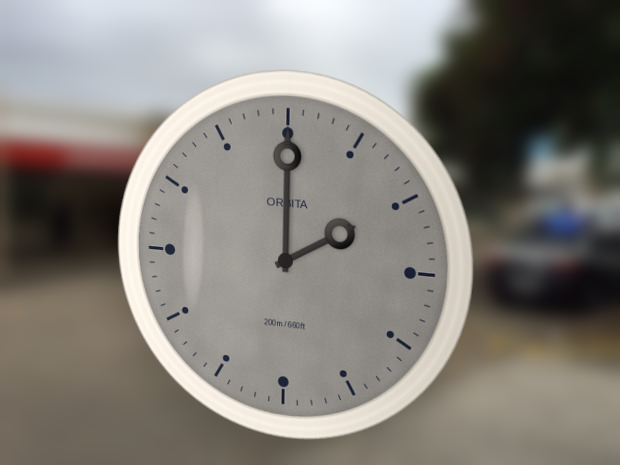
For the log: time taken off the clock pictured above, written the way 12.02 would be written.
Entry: 2.00
